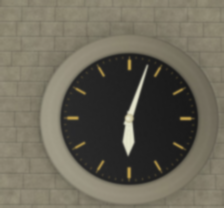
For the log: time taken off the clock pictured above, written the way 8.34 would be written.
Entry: 6.03
